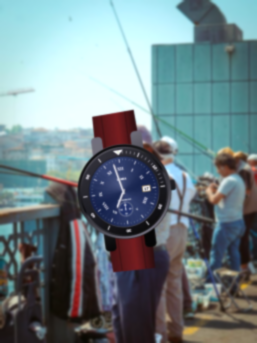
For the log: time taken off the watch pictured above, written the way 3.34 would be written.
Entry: 6.58
